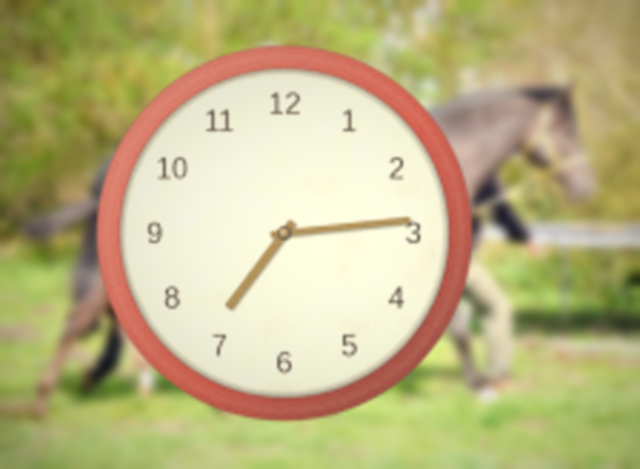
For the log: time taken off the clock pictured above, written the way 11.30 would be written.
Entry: 7.14
